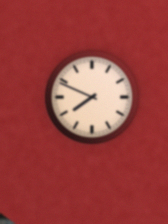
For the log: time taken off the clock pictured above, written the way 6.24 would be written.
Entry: 7.49
